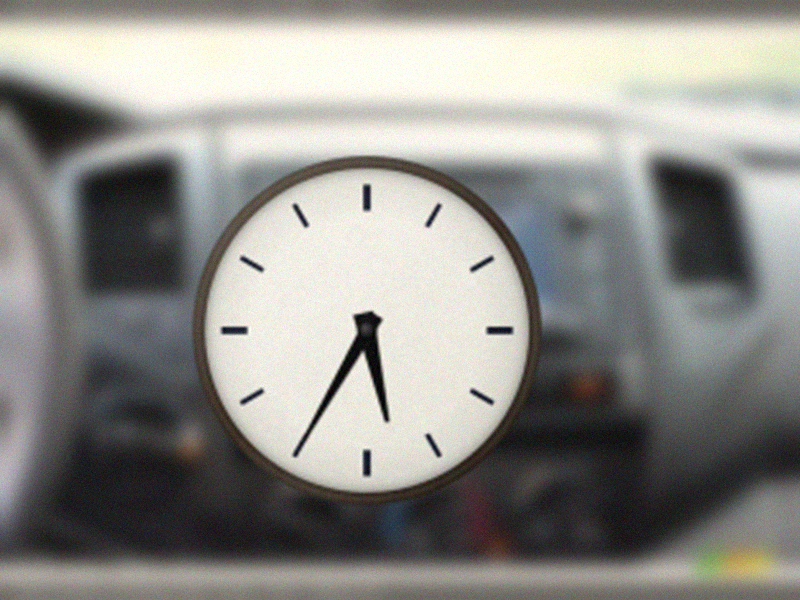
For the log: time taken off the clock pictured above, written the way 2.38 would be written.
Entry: 5.35
